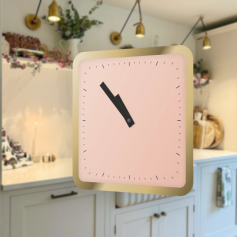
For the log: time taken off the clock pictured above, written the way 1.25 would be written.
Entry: 10.53
